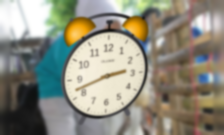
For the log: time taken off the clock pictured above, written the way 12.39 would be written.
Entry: 2.42
